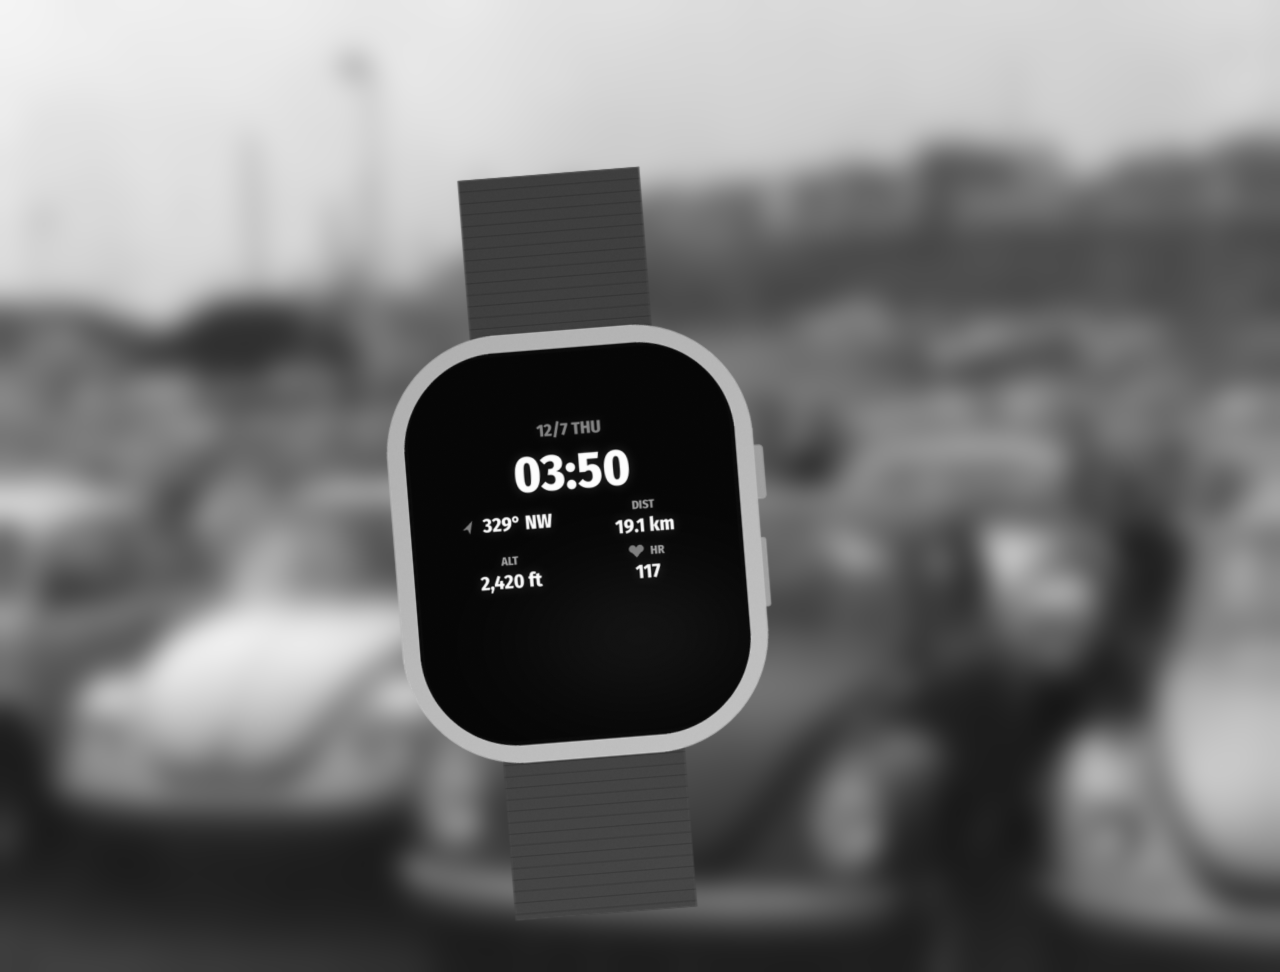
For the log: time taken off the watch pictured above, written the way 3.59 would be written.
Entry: 3.50
